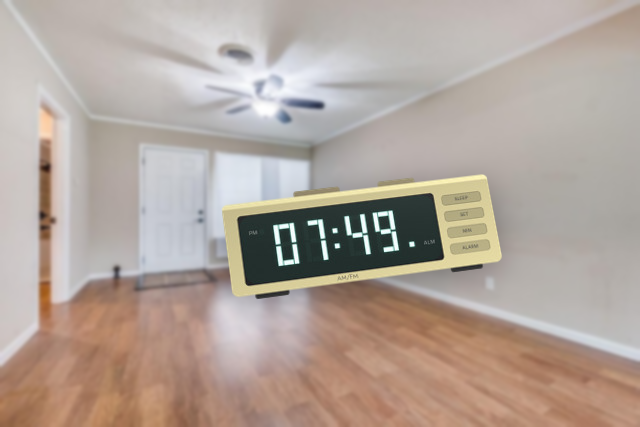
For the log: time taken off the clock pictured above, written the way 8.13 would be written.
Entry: 7.49
